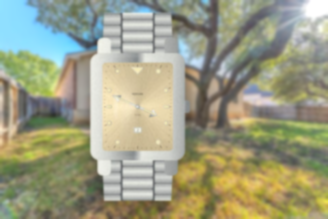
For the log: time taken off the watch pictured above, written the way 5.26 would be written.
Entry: 3.49
